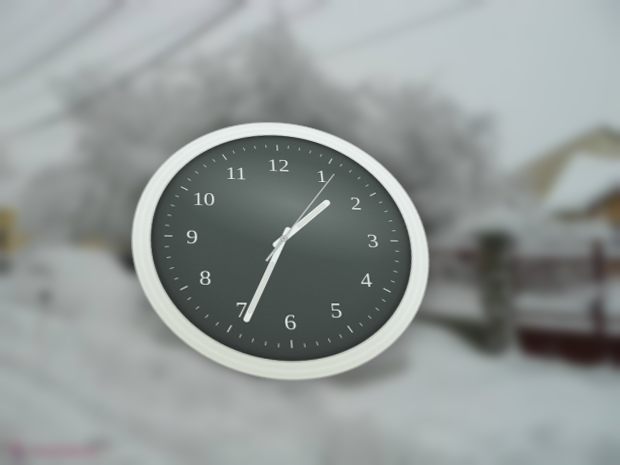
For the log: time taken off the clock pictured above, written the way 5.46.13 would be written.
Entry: 1.34.06
